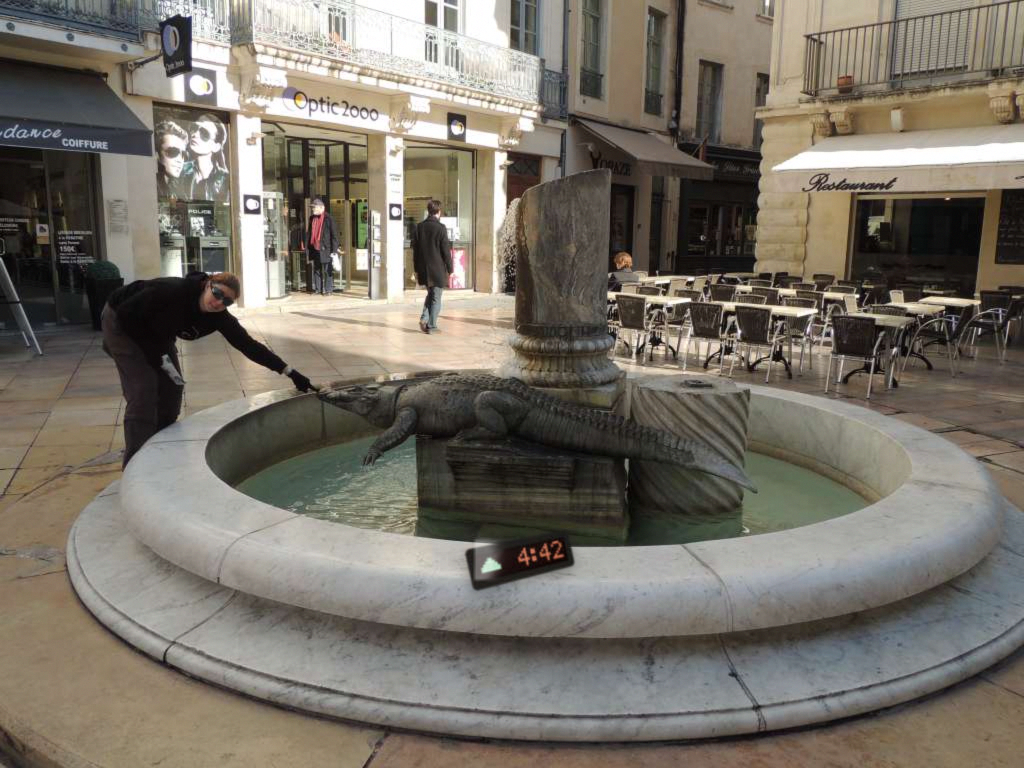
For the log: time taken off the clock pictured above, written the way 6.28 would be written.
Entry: 4.42
